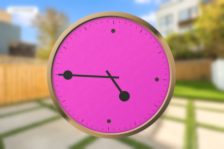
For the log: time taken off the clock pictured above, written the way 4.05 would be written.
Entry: 4.45
